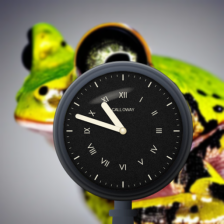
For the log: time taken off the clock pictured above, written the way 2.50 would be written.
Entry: 10.48
